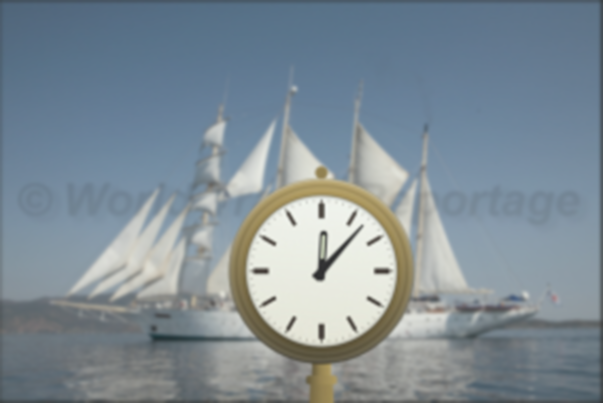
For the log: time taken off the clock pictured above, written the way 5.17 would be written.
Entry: 12.07
